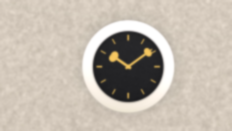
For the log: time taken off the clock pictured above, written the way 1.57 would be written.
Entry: 10.09
